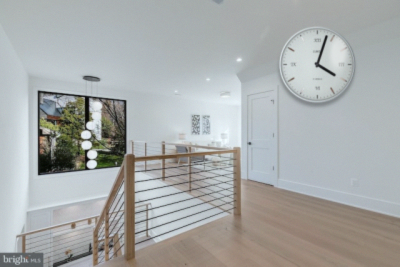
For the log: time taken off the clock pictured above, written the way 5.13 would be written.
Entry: 4.03
